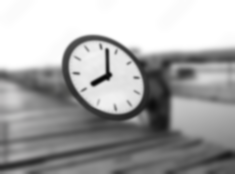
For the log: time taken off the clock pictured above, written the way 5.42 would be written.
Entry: 8.02
